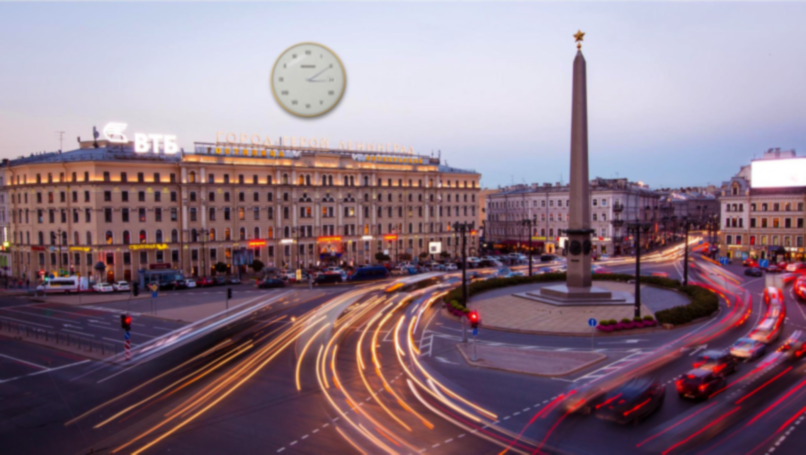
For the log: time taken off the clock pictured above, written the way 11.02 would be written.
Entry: 3.10
